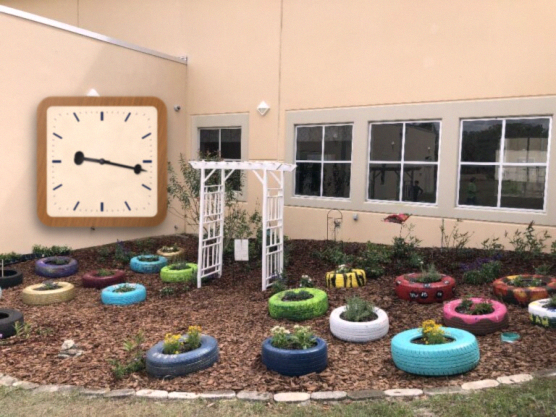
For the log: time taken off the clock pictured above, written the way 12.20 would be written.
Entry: 9.17
